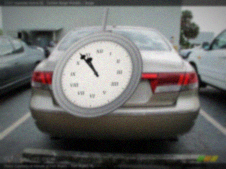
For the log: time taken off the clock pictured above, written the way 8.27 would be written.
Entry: 10.53
